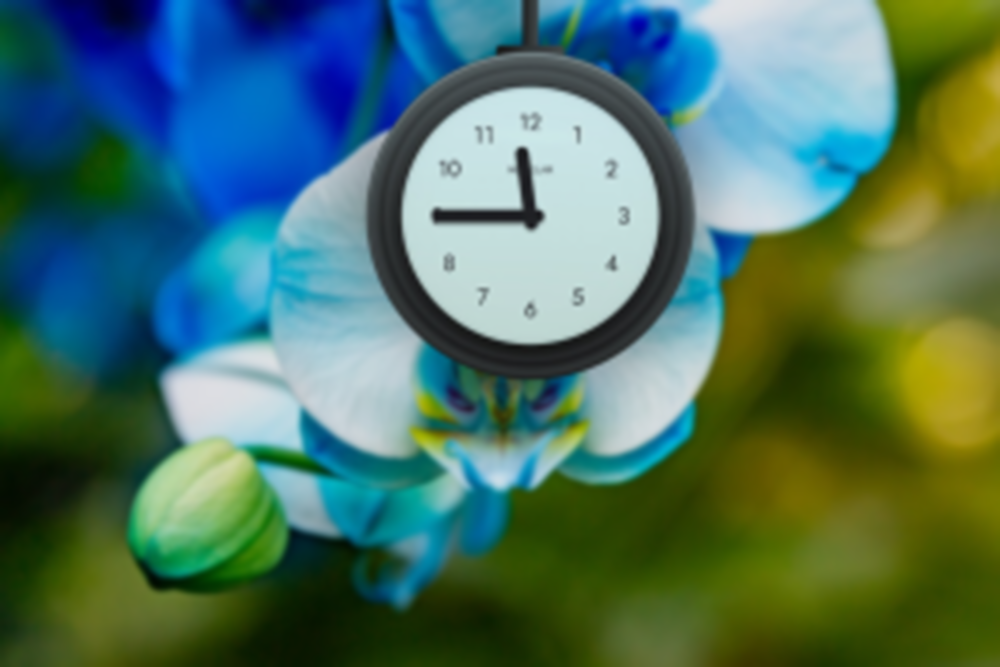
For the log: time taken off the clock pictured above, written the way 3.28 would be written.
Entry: 11.45
